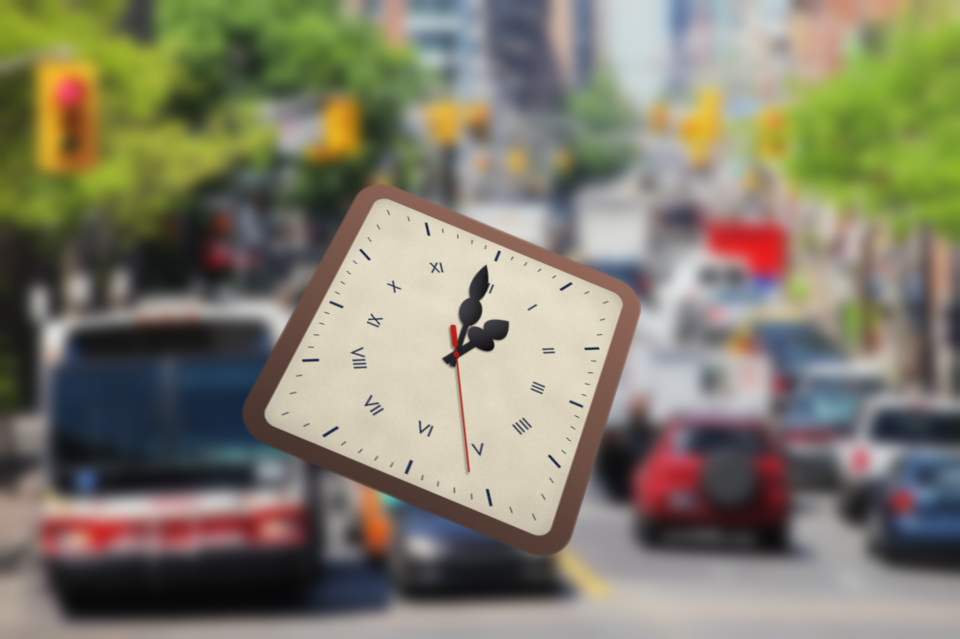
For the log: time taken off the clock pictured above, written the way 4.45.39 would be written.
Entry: 12.59.26
